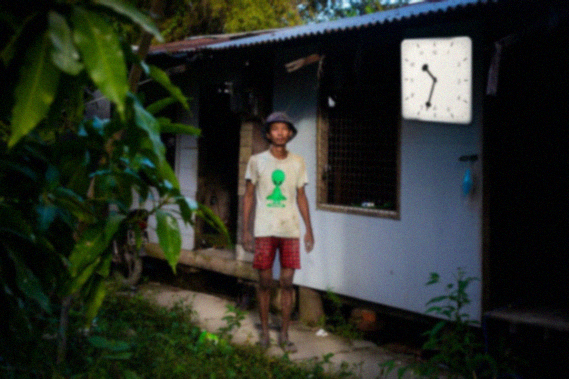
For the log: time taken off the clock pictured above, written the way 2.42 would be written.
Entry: 10.33
